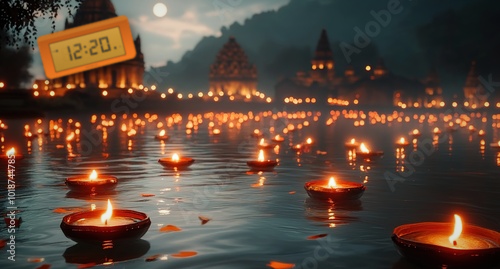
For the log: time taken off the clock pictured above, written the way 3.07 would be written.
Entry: 12.20
